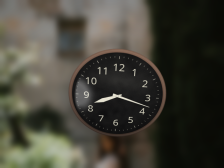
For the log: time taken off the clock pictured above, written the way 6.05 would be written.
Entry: 8.18
